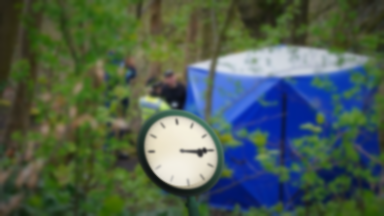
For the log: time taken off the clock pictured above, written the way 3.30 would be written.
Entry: 3.15
